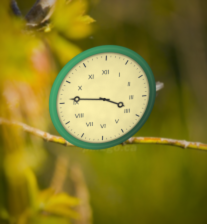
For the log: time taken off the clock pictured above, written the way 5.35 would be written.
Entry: 3.46
